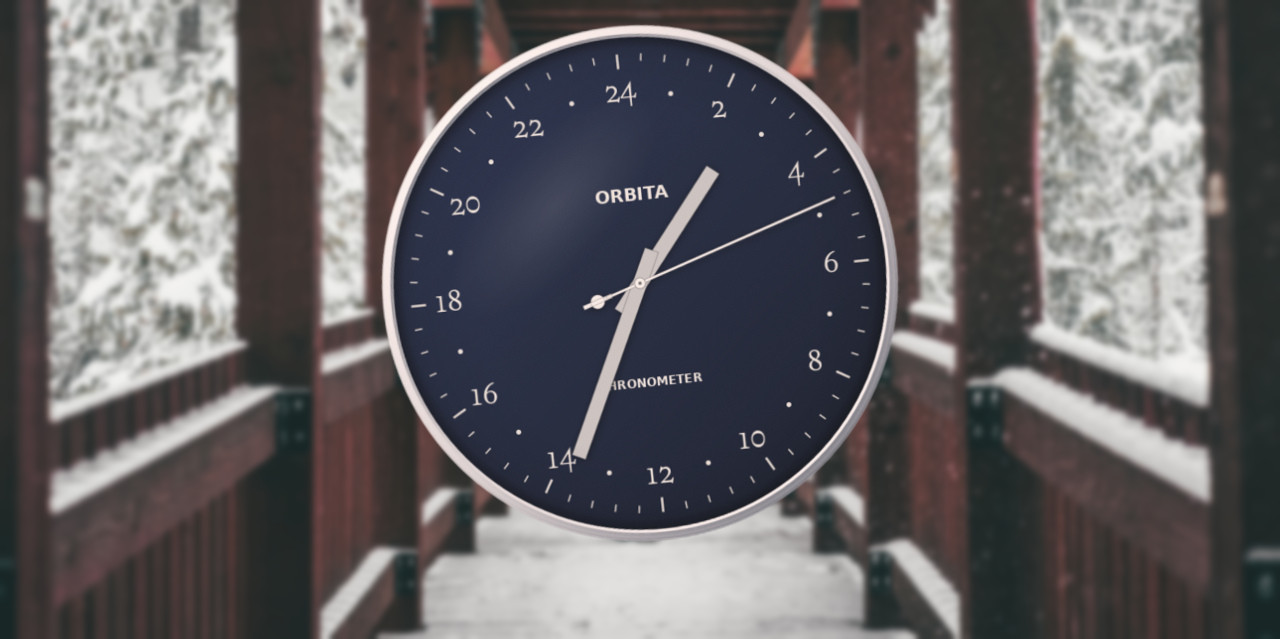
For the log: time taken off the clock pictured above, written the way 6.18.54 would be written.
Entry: 2.34.12
